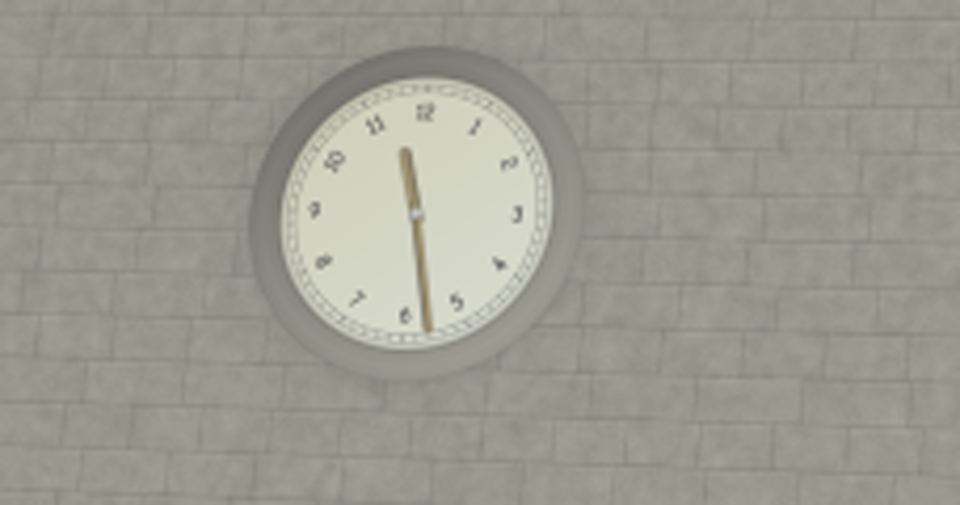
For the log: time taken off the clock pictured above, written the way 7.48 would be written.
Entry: 11.28
